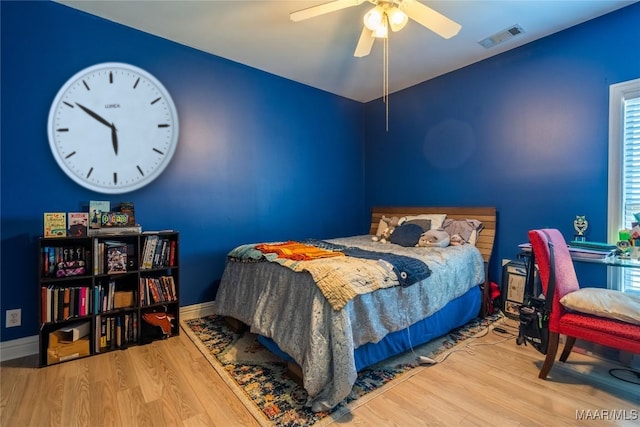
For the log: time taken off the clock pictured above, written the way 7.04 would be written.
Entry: 5.51
